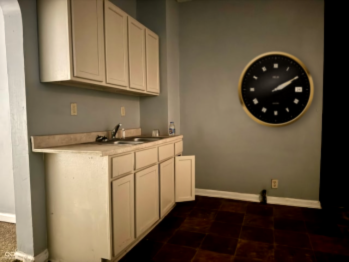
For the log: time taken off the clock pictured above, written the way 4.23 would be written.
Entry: 2.10
